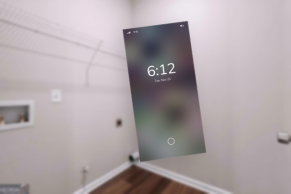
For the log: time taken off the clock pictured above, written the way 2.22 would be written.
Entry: 6.12
